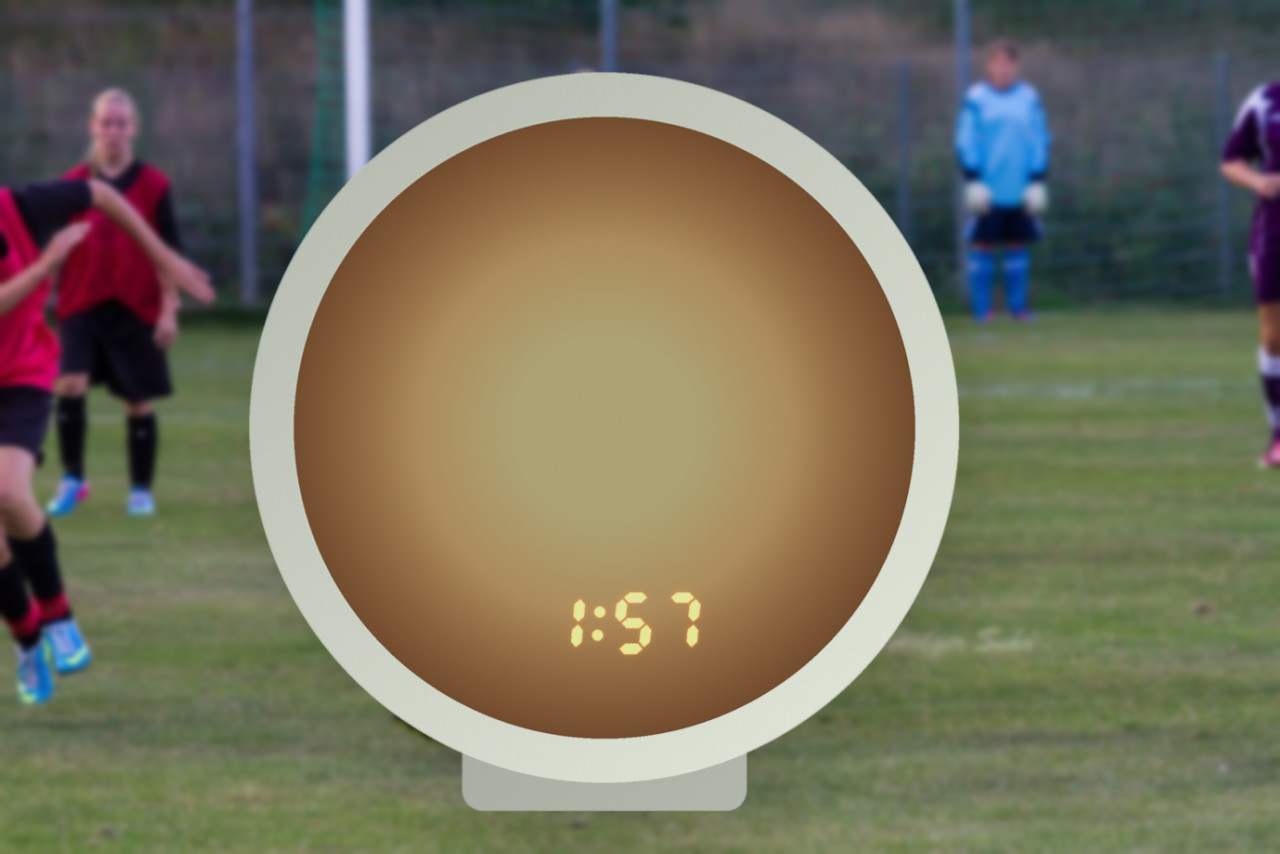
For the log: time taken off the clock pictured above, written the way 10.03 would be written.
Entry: 1.57
